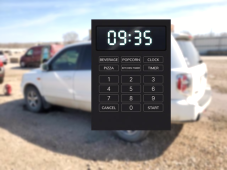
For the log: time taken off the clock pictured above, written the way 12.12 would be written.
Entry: 9.35
